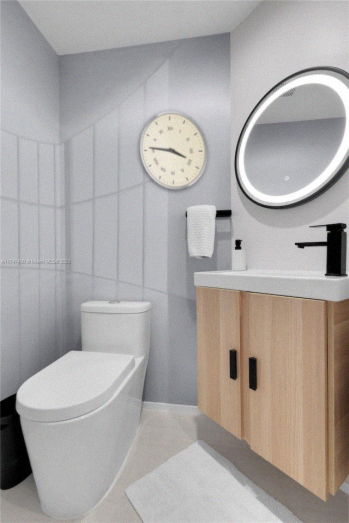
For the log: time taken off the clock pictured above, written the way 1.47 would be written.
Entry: 3.46
